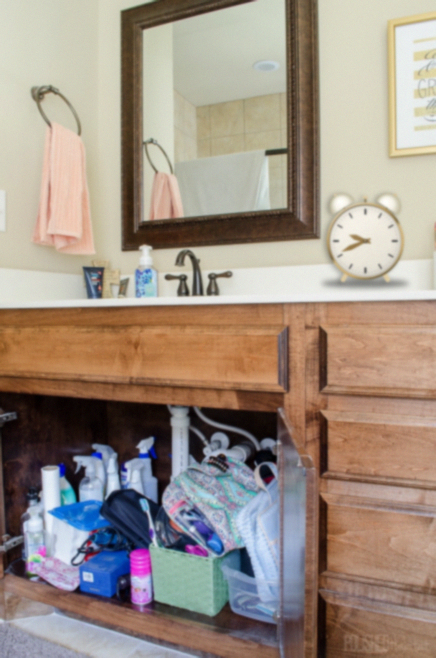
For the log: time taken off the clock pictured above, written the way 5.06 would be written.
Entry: 9.41
